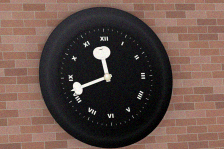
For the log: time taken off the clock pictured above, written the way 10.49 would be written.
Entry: 11.42
